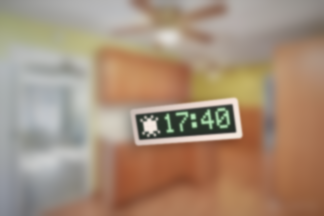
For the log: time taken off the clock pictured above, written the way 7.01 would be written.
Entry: 17.40
